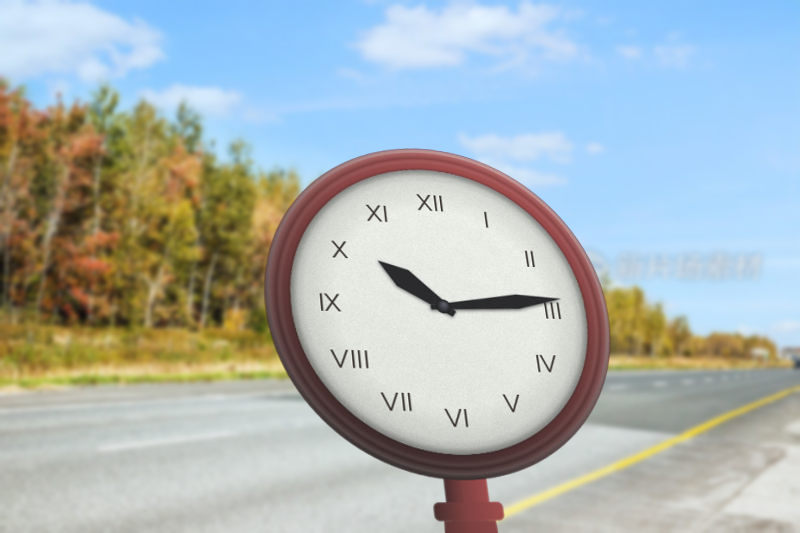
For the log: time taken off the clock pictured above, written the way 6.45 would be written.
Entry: 10.14
